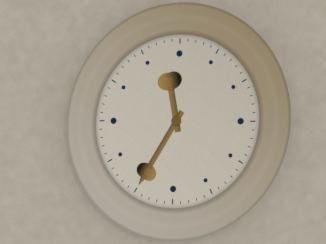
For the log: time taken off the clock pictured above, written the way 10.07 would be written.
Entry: 11.35
